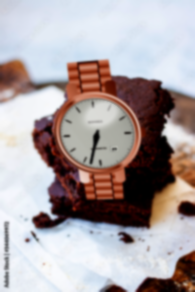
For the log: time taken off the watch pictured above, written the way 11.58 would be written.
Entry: 6.33
